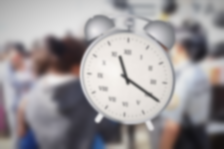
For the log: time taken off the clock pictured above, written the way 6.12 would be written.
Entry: 11.20
